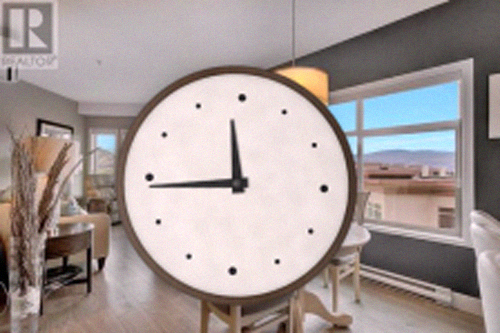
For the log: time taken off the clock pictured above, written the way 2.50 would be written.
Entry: 11.44
